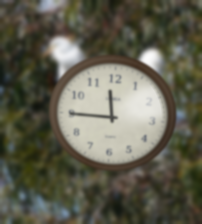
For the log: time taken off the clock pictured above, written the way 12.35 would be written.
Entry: 11.45
